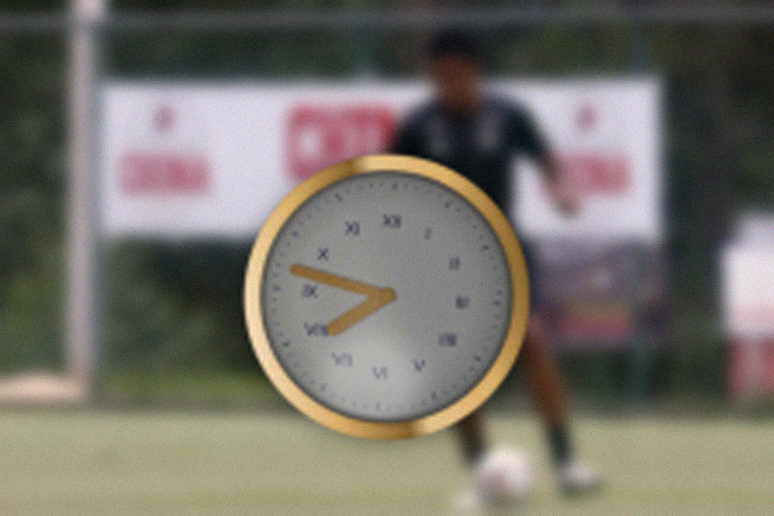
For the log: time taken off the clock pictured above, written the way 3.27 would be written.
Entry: 7.47
